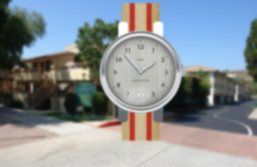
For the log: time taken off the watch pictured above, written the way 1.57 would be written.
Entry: 1.53
